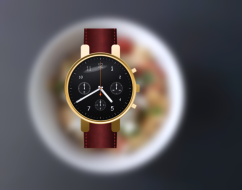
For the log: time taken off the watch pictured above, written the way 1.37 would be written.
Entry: 4.40
